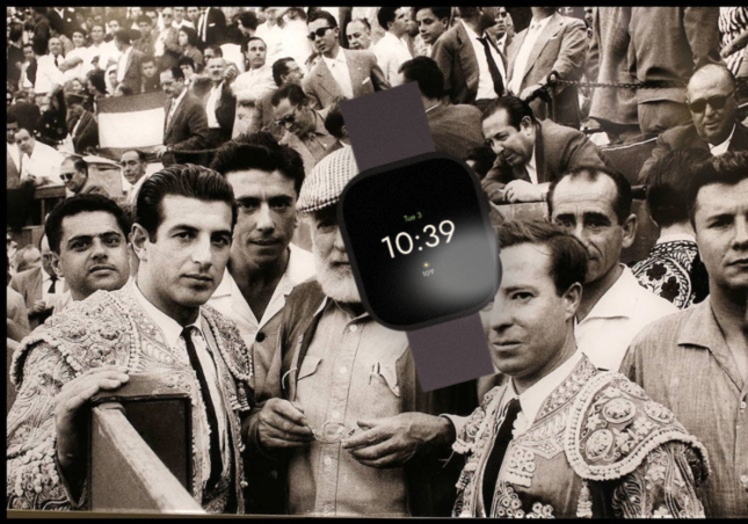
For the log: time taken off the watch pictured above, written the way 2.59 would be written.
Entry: 10.39
